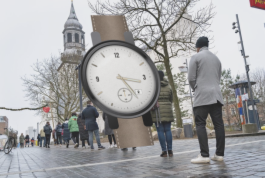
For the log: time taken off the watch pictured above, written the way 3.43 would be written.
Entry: 3.25
